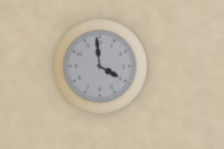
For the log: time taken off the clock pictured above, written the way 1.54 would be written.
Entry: 3.59
